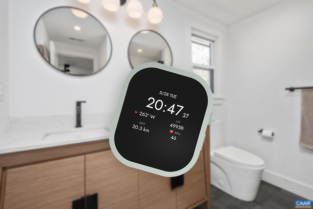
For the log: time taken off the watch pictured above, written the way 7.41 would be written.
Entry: 20.47
